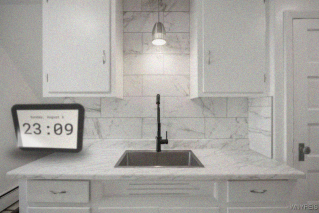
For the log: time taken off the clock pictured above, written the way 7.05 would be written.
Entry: 23.09
